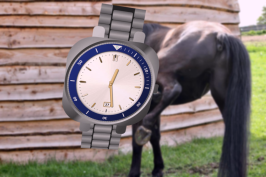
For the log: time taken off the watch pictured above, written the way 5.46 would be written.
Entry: 12.28
